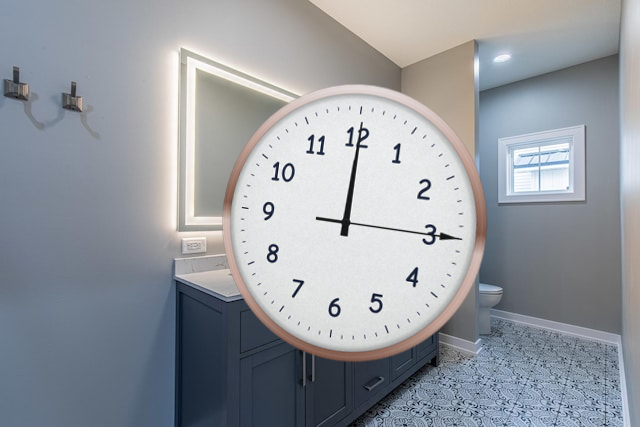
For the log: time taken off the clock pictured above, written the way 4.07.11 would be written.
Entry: 12.00.15
